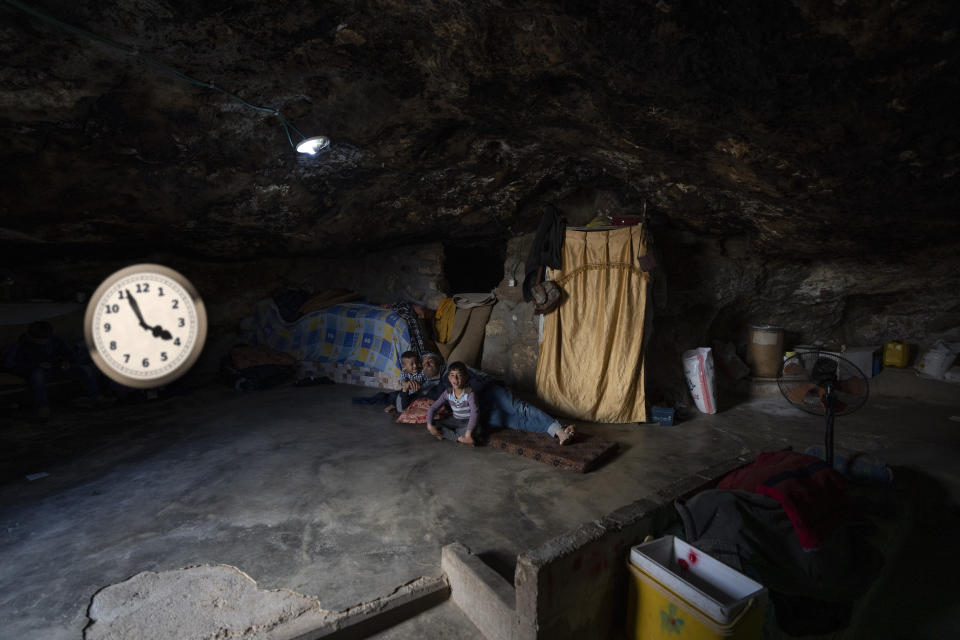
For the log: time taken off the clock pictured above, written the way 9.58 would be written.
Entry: 3.56
